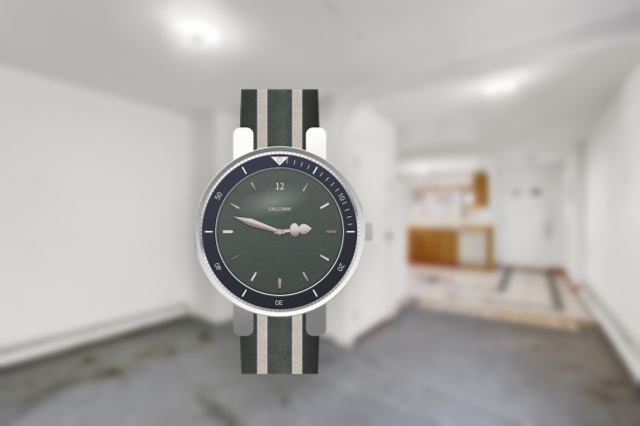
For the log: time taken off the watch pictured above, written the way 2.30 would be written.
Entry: 2.48
